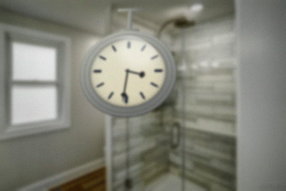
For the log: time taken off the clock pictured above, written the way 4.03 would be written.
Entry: 3.31
